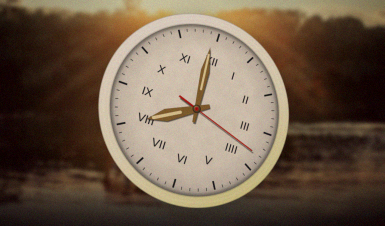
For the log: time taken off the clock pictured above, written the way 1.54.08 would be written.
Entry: 7.59.18
